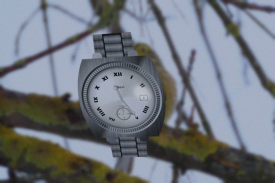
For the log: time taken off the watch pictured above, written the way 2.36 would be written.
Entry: 11.25
